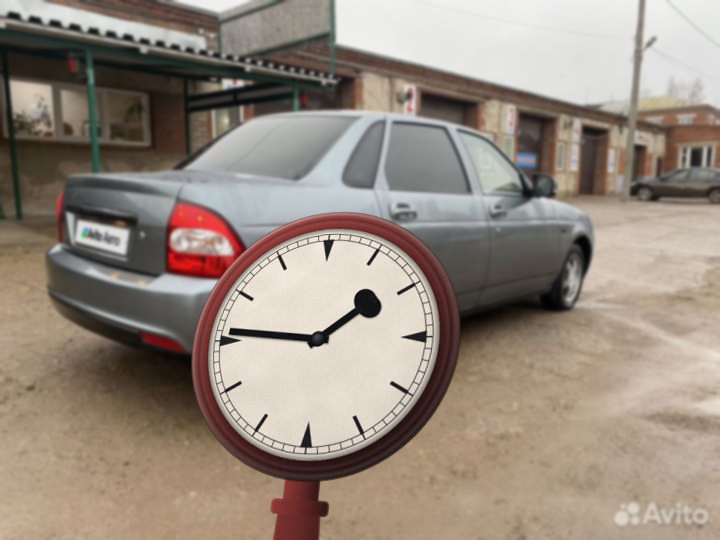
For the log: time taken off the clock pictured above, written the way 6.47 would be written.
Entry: 1.46
